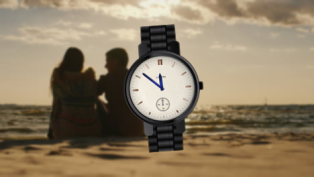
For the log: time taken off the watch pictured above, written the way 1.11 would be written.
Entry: 11.52
